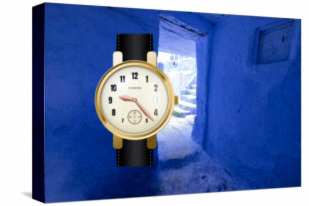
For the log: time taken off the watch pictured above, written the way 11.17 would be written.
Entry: 9.23
